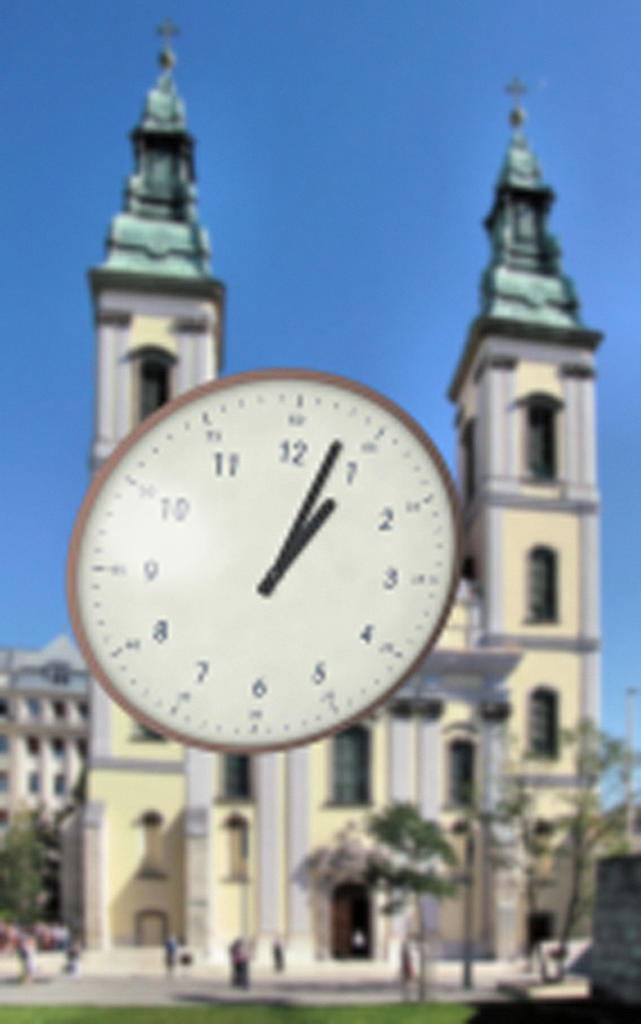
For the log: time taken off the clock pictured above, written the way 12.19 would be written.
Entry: 1.03
